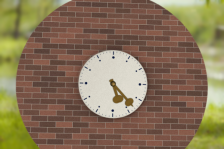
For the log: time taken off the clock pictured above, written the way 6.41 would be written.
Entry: 5.23
